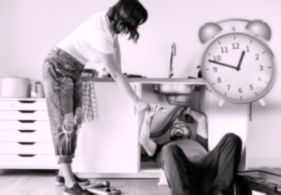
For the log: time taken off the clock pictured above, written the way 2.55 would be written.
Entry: 12.48
